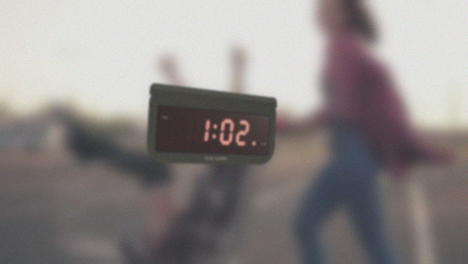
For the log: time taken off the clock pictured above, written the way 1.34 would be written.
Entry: 1.02
